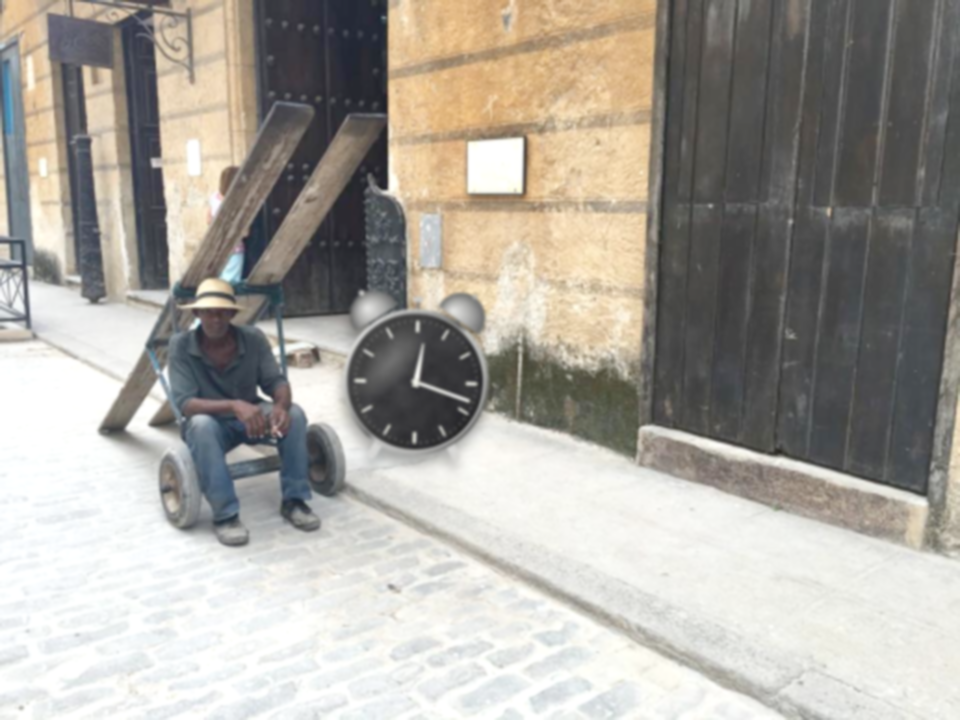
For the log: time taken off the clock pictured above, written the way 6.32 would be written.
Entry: 12.18
